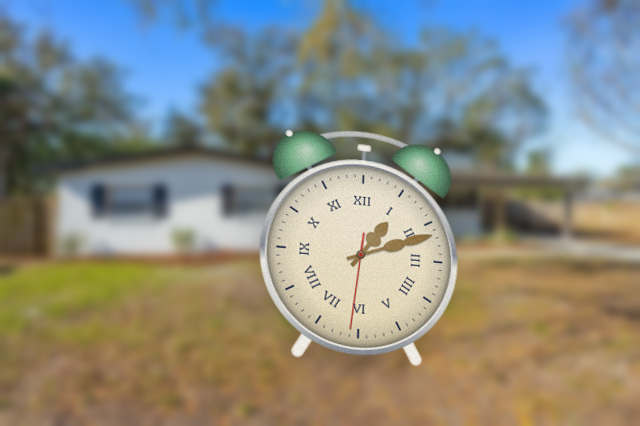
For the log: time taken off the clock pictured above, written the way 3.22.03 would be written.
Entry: 1.11.31
